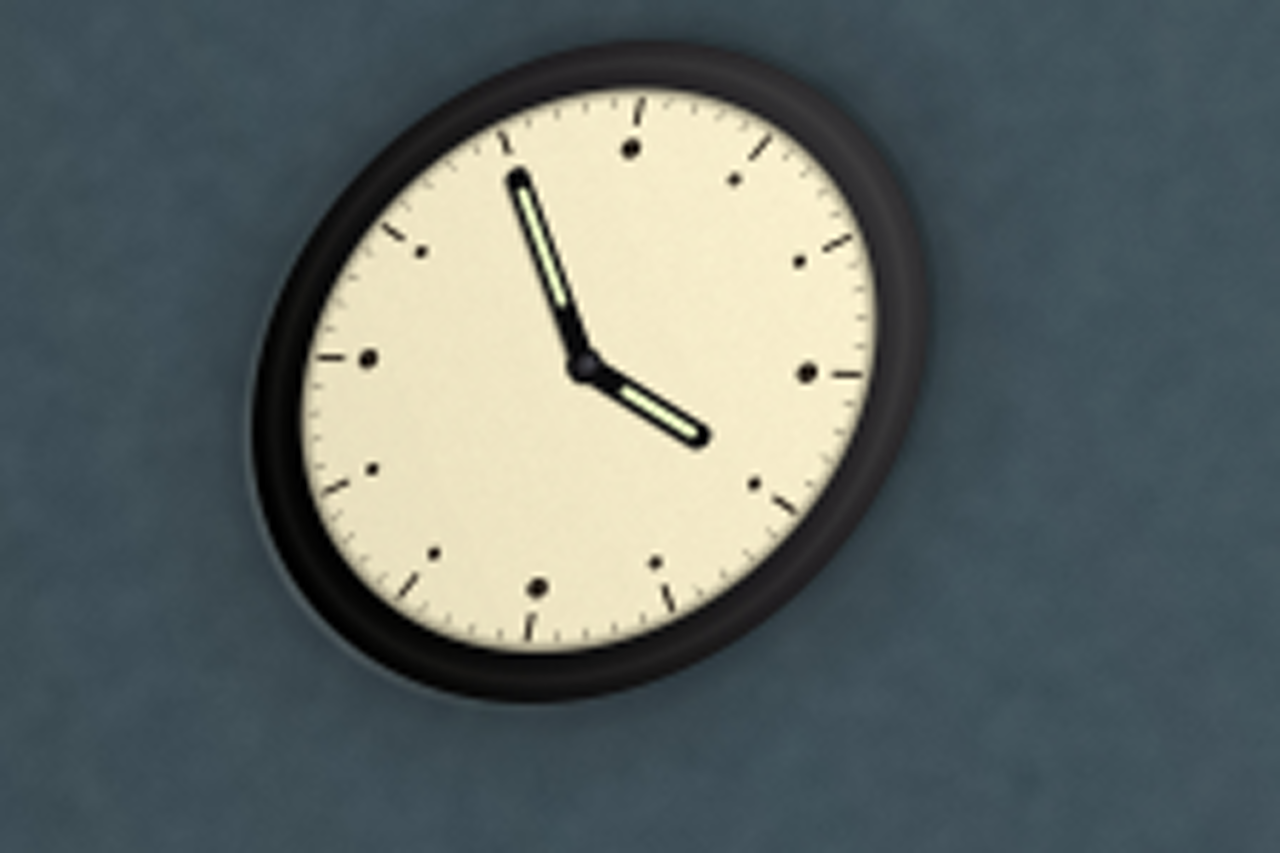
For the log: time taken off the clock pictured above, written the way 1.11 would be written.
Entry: 3.55
